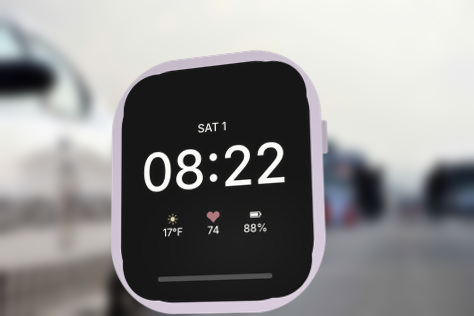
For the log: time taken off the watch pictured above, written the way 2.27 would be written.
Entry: 8.22
